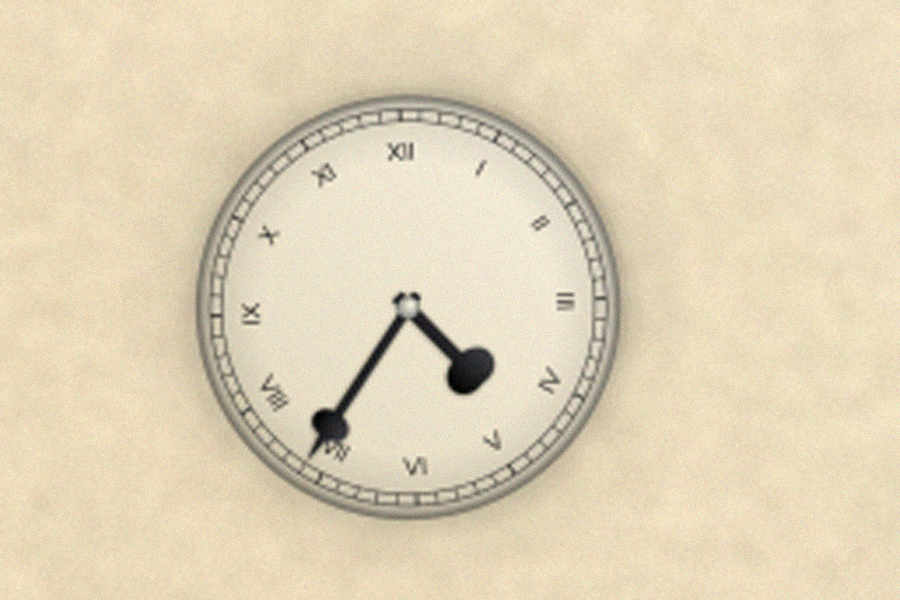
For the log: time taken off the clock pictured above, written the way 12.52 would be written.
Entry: 4.36
